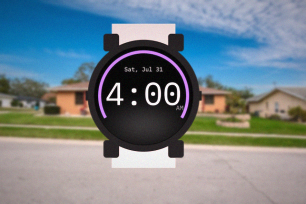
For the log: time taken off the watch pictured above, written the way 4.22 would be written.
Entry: 4.00
